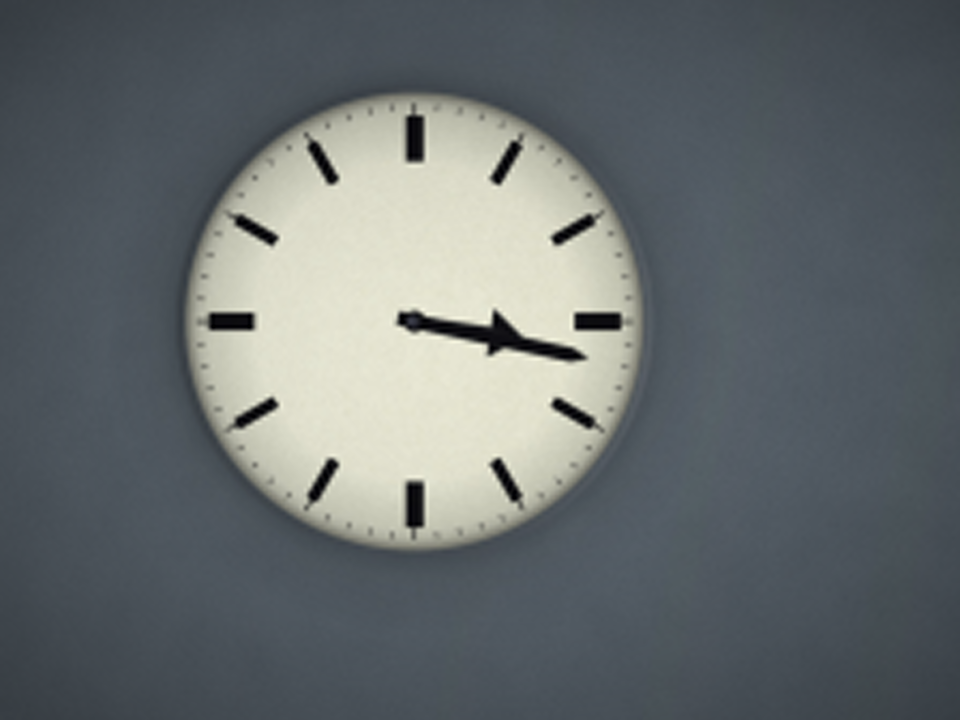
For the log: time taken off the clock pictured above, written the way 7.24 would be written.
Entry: 3.17
